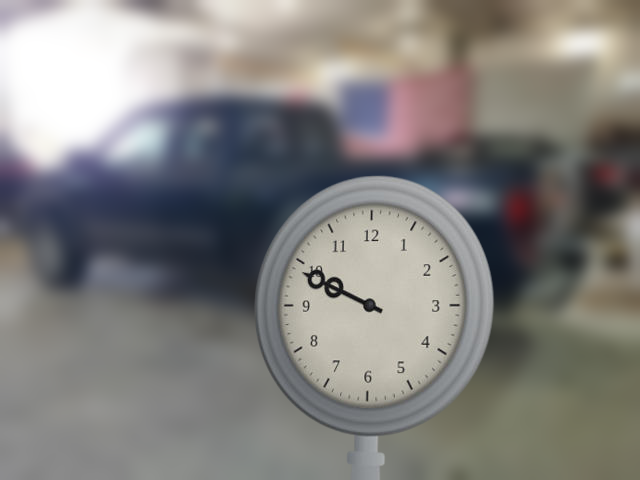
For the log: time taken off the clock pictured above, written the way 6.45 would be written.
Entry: 9.49
